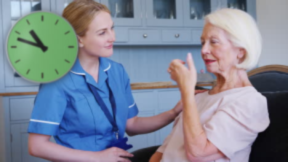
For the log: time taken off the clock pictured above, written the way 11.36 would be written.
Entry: 10.48
